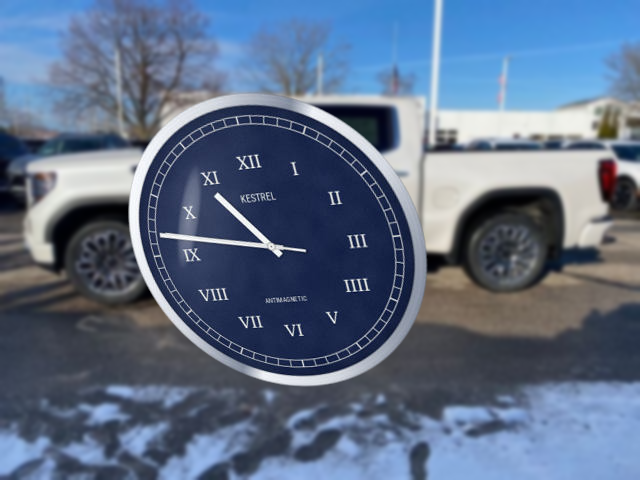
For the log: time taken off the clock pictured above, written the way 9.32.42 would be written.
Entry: 10.46.47
